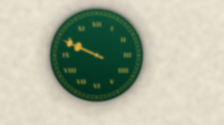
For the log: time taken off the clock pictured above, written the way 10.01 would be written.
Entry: 9.49
